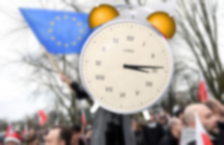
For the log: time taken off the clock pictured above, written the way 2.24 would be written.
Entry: 3.14
